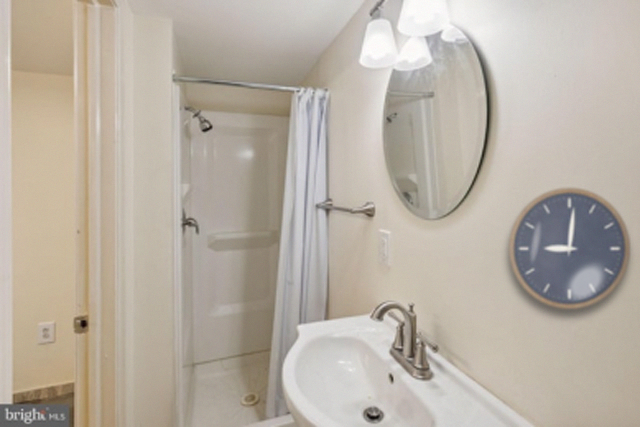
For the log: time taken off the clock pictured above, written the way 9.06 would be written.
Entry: 9.01
